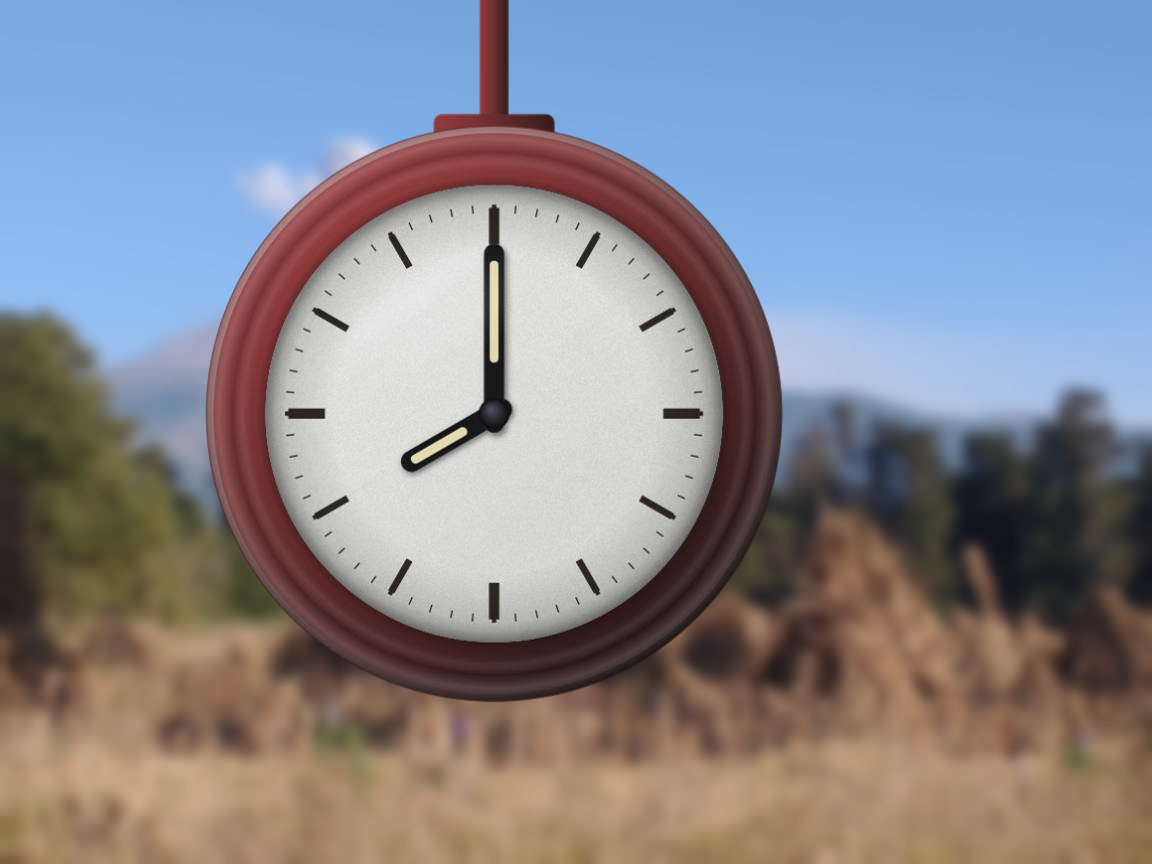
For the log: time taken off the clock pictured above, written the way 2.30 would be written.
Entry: 8.00
